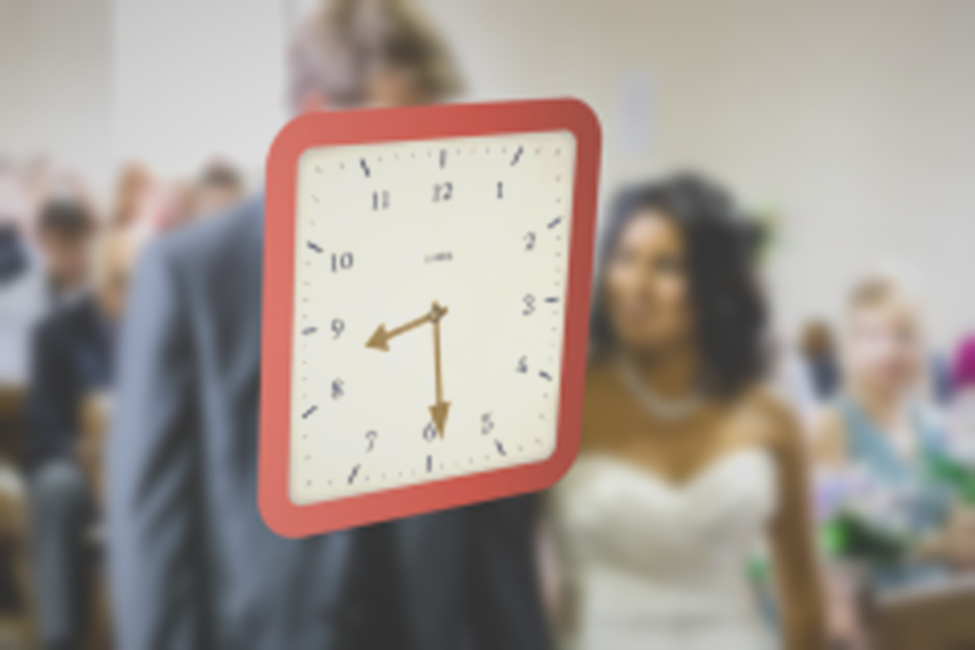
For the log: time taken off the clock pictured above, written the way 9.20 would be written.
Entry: 8.29
